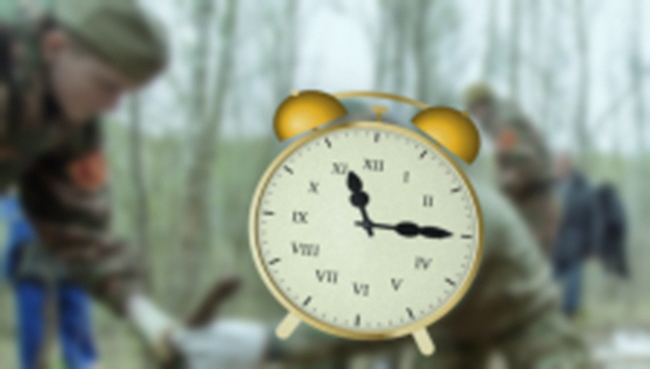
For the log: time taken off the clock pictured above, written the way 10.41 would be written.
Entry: 11.15
